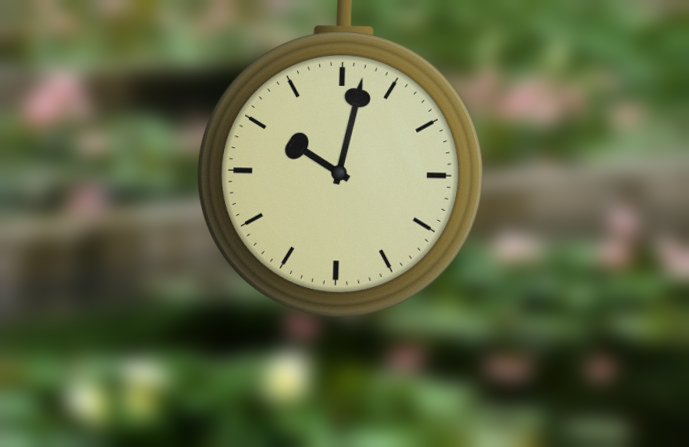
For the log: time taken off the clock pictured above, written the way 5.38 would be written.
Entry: 10.02
